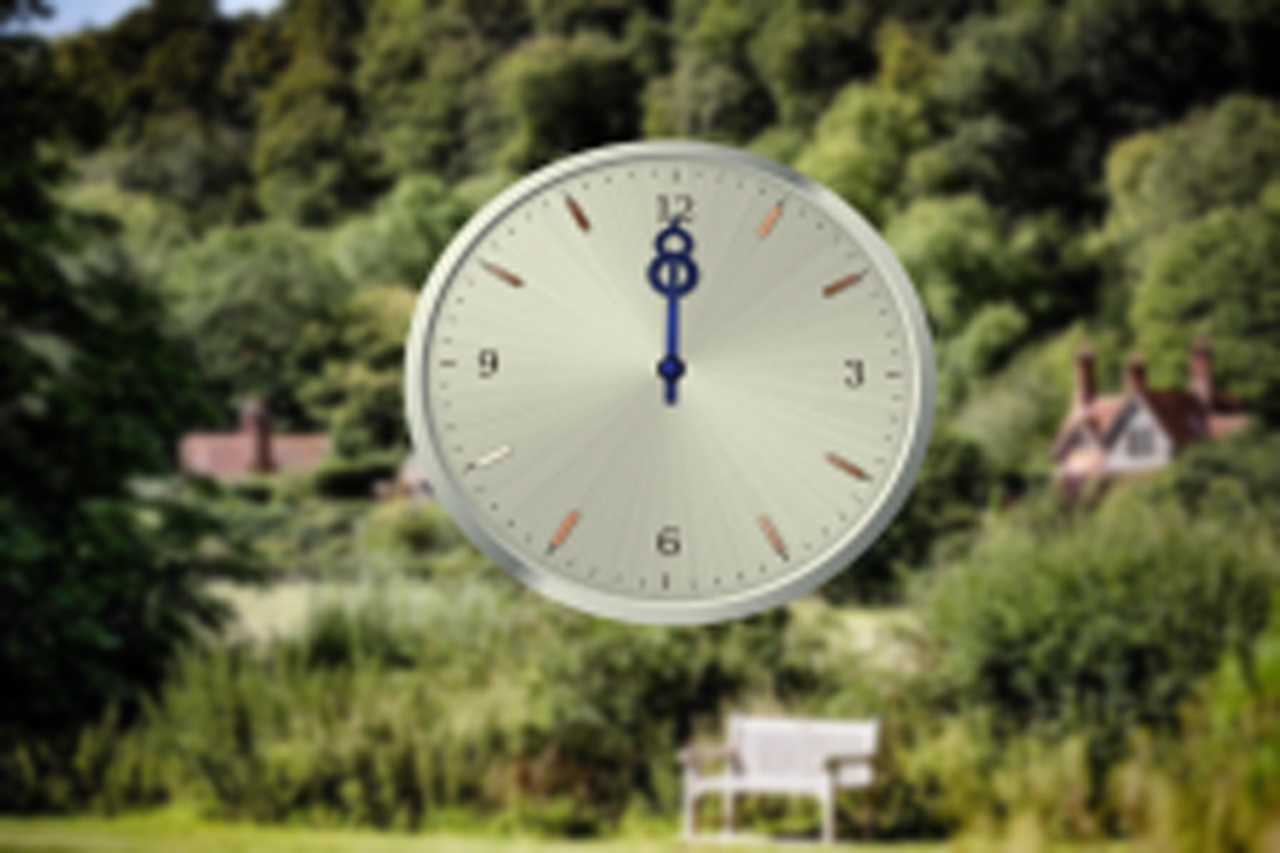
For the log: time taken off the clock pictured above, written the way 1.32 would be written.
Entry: 12.00
